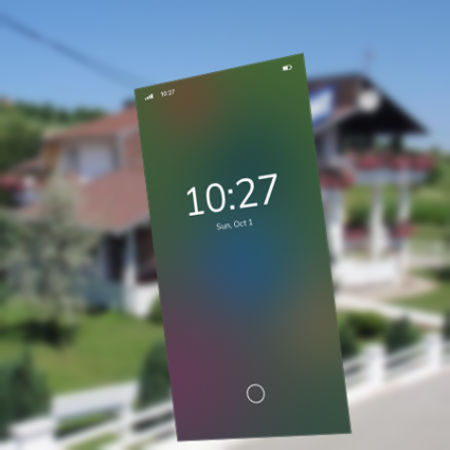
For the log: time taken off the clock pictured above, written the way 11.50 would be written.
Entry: 10.27
